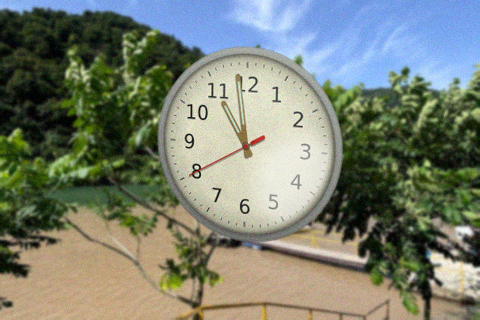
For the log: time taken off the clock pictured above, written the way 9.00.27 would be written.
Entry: 10.58.40
